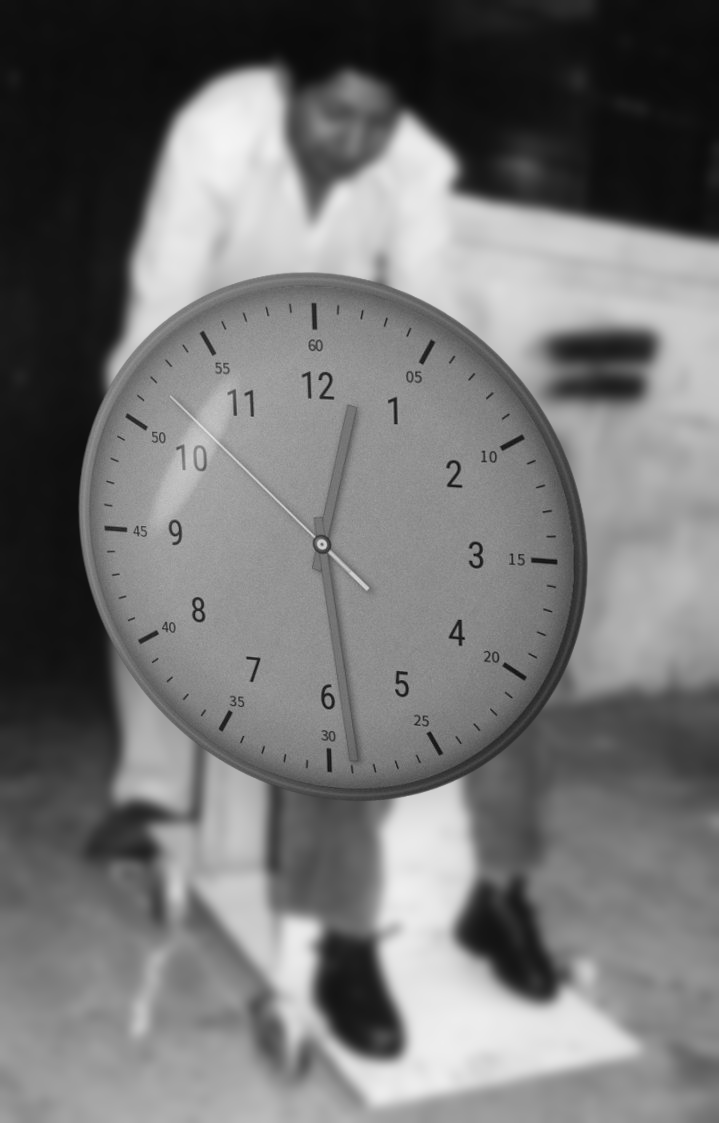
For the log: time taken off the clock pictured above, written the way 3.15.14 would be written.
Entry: 12.28.52
